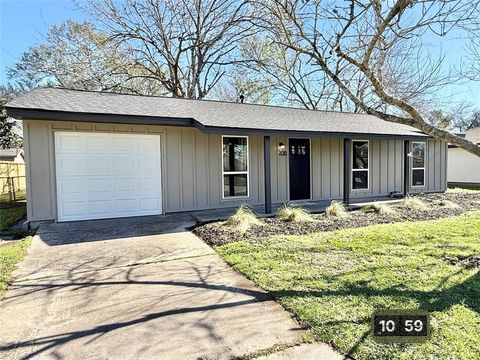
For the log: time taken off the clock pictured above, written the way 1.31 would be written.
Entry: 10.59
